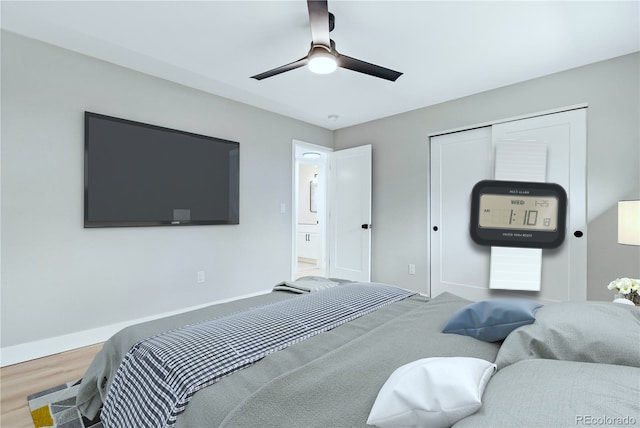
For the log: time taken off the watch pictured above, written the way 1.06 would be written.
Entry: 1.10
